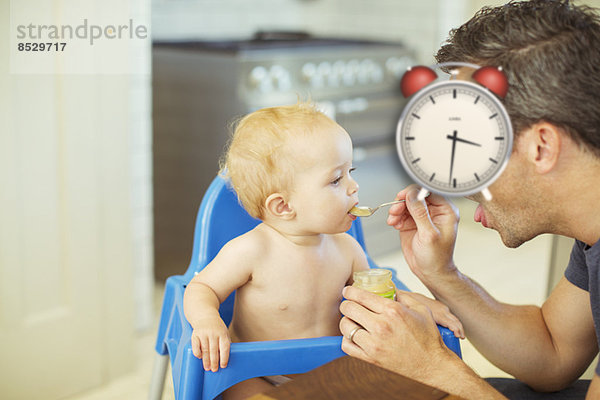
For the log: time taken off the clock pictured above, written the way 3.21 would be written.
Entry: 3.31
